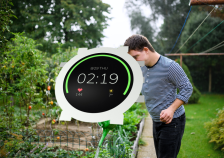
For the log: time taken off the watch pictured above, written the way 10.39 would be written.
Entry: 2.19
